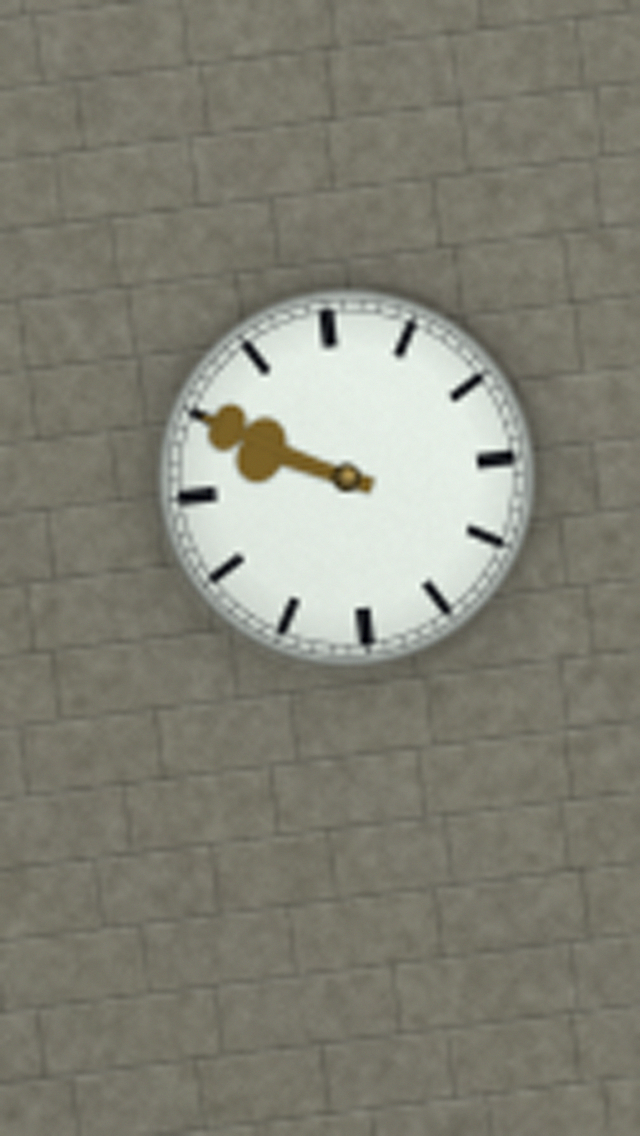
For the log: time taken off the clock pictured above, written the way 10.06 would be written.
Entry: 9.50
